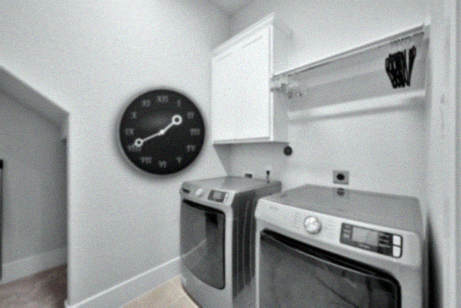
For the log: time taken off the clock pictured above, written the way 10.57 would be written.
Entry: 1.41
